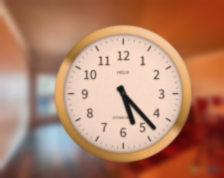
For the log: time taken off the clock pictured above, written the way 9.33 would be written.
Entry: 5.23
